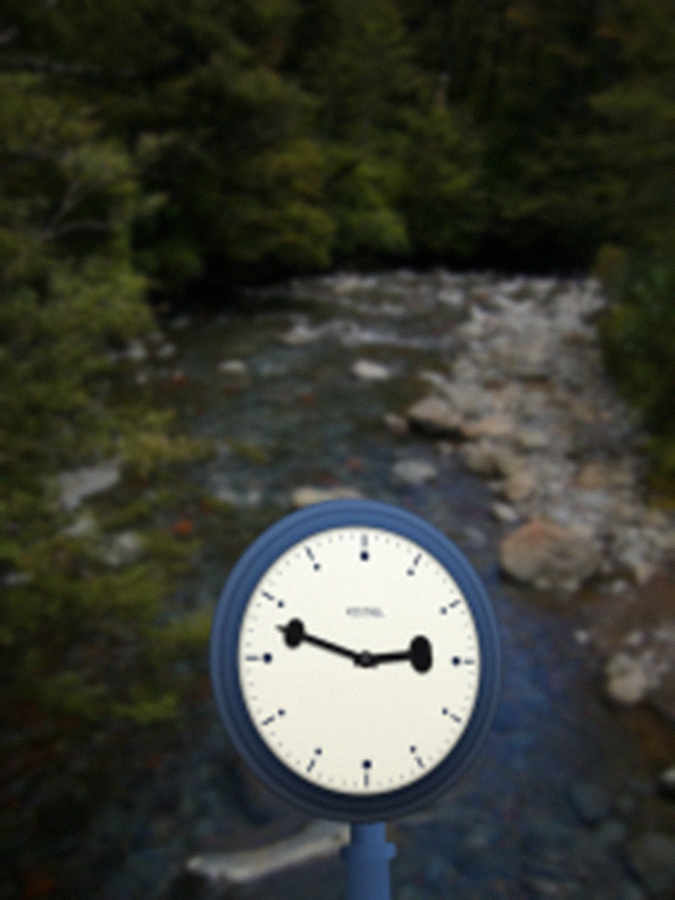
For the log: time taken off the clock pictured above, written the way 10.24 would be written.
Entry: 2.48
